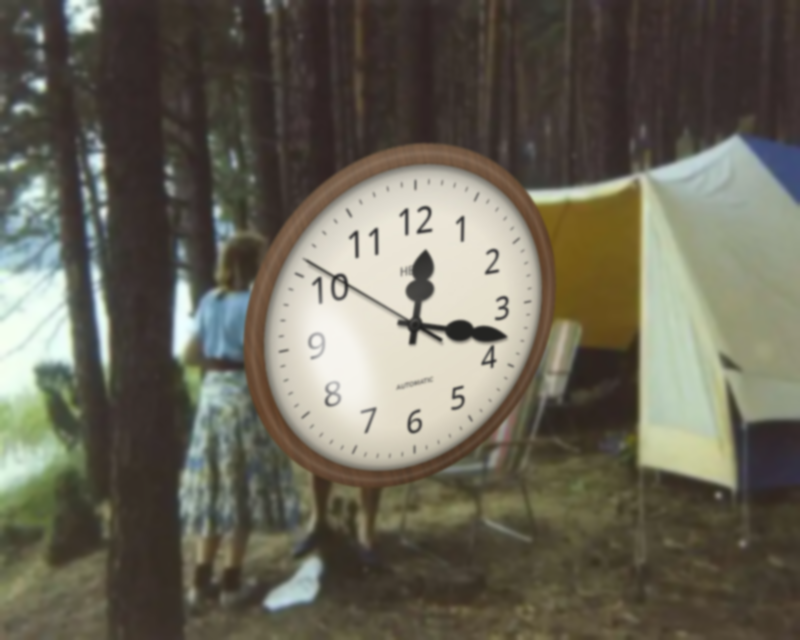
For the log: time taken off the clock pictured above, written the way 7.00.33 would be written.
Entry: 12.17.51
